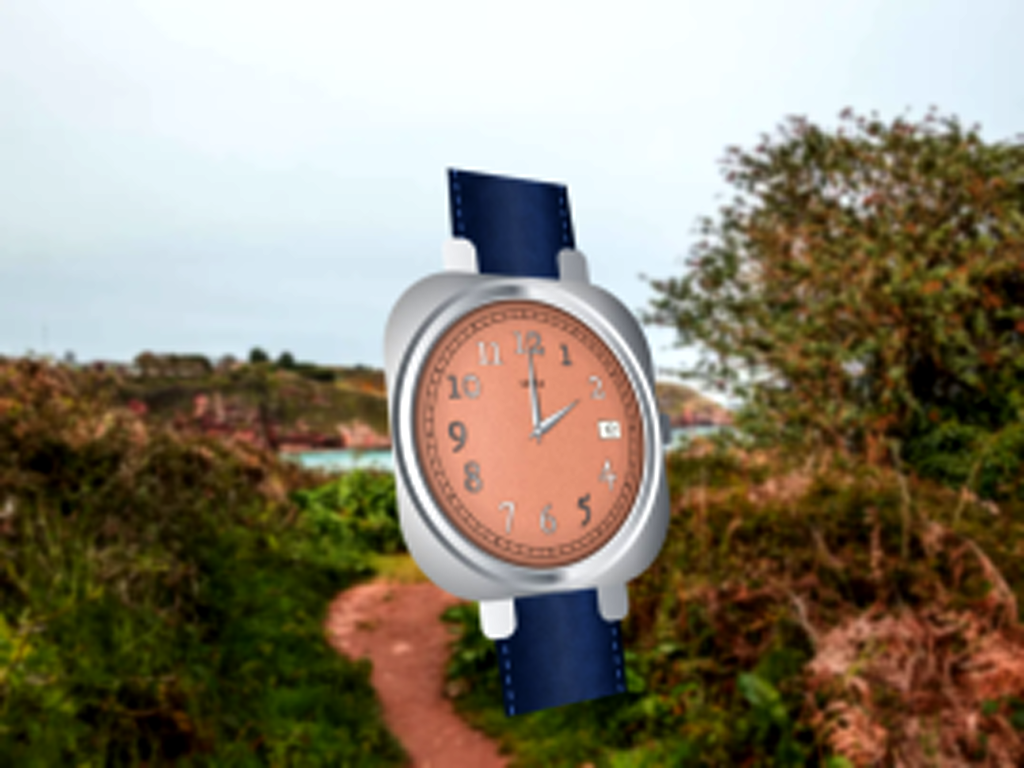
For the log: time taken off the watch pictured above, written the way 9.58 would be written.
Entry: 2.00
